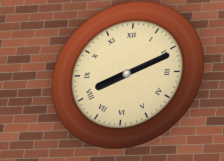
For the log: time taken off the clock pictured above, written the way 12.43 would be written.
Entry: 8.11
